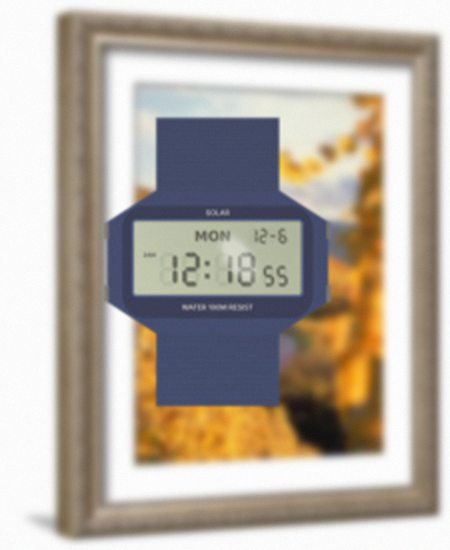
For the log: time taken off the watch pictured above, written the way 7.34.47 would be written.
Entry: 12.18.55
